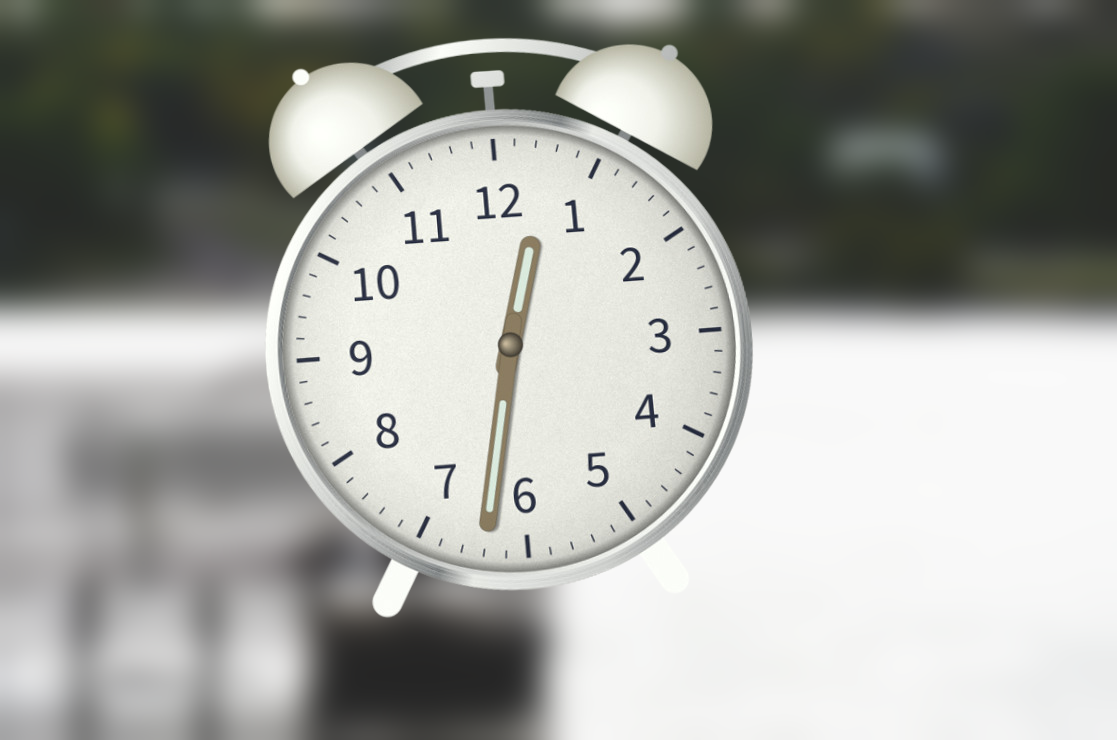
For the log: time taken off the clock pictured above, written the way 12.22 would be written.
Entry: 12.32
